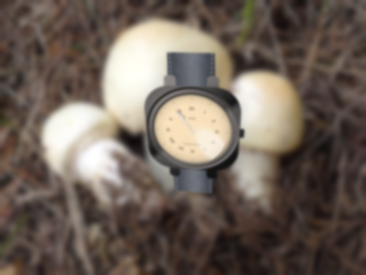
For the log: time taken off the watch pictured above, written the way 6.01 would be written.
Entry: 10.54
